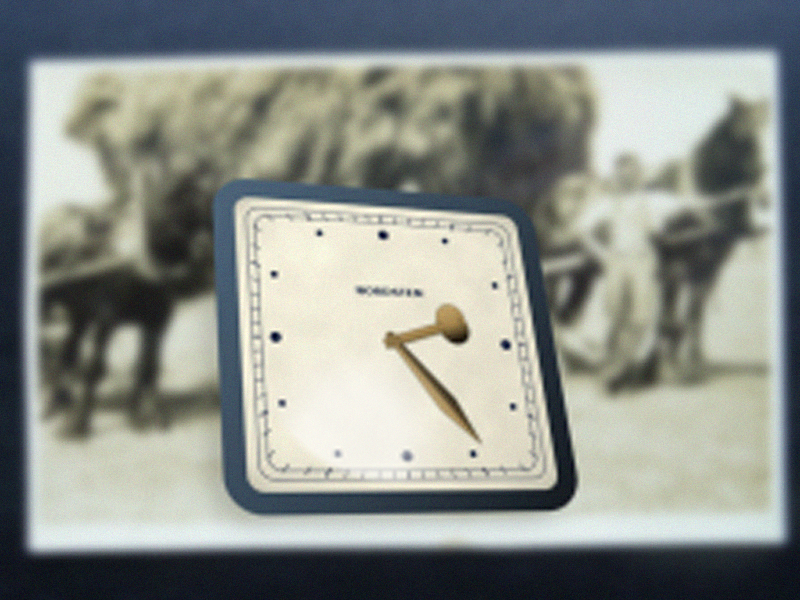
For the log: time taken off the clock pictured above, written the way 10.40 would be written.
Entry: 2.24
